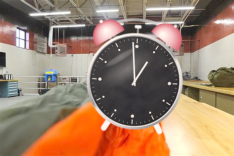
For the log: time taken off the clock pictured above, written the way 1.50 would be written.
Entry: 12.59
